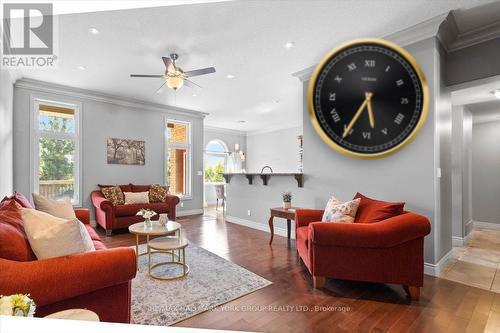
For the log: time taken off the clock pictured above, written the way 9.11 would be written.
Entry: 5.35
